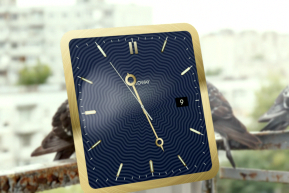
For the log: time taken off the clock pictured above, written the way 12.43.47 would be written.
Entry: 11.26.55
